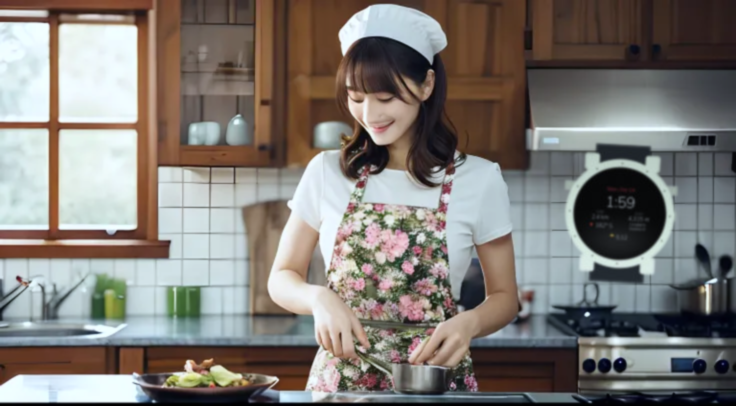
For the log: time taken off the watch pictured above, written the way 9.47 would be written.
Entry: 1.59
